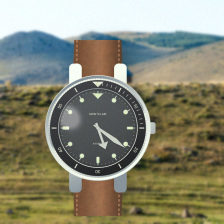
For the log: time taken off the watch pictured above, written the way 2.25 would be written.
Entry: 5.21
